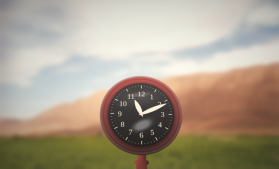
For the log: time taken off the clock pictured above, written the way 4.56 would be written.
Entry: 11.11
